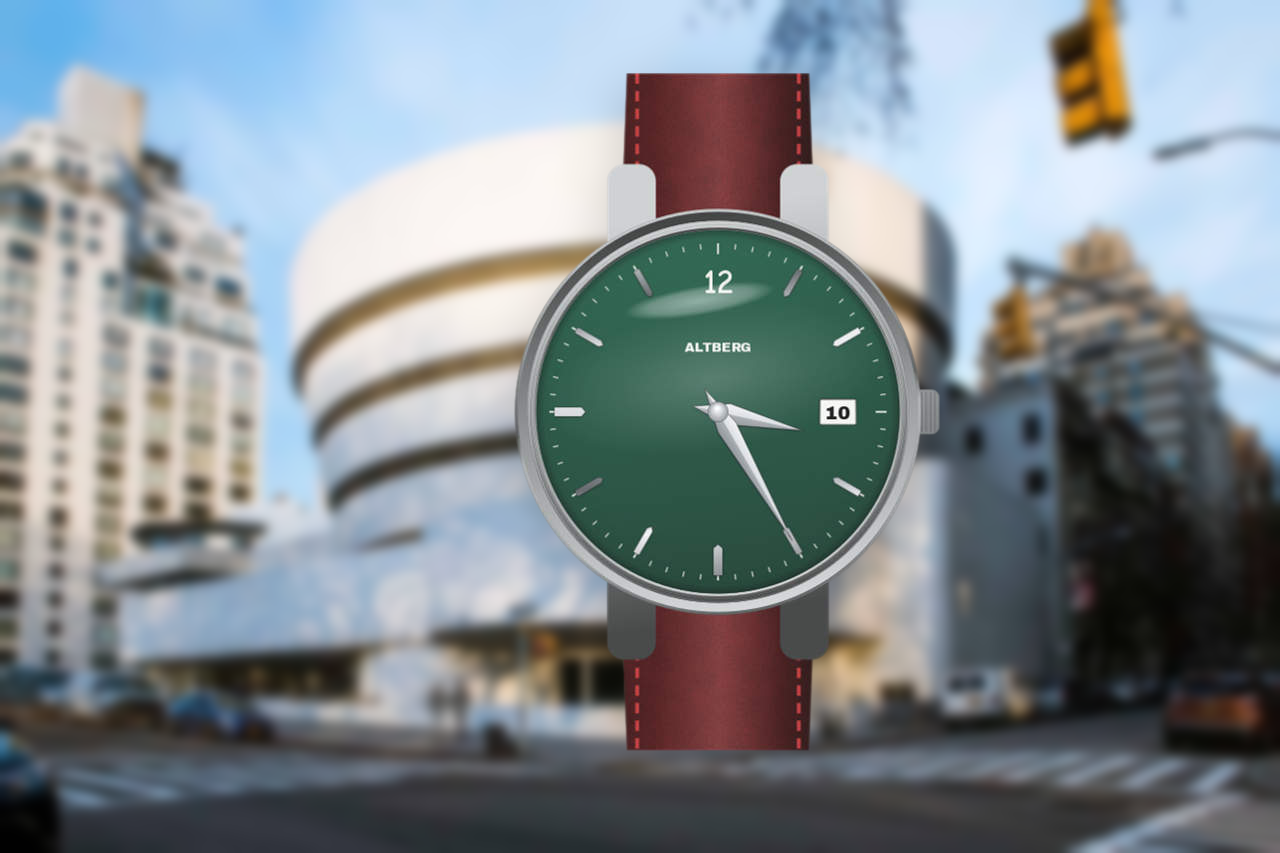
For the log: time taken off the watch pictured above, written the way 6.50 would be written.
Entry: 3.25
